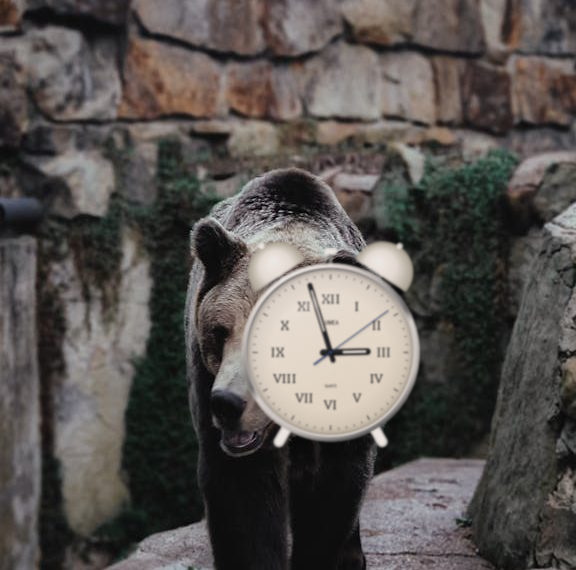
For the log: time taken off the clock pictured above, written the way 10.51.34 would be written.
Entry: 2.57.09
